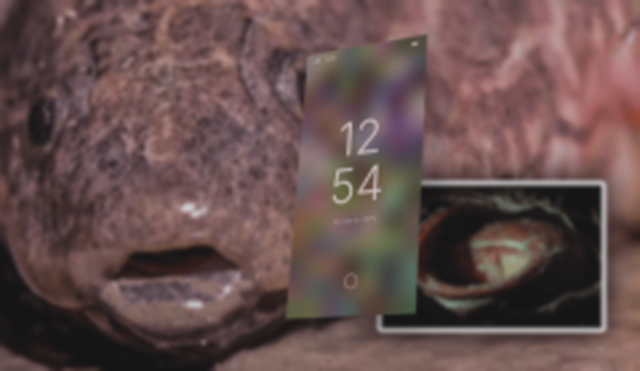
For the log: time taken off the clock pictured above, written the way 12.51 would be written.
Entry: 12.54
